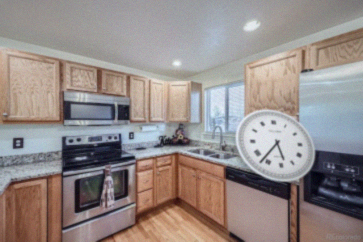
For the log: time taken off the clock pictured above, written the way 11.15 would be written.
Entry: 5.37
